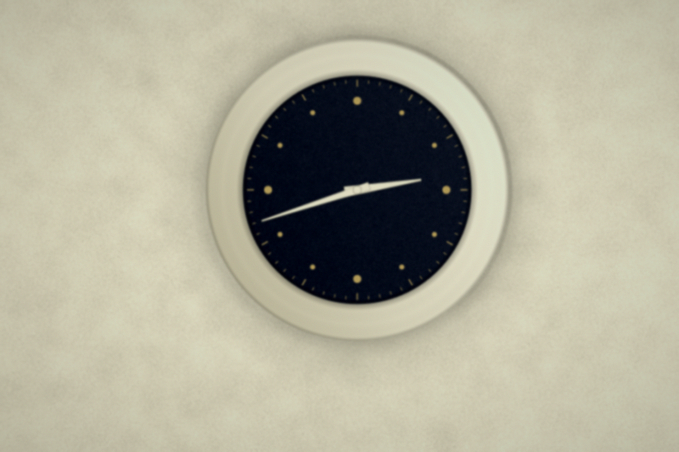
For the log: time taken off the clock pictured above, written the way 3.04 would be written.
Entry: 2.42
